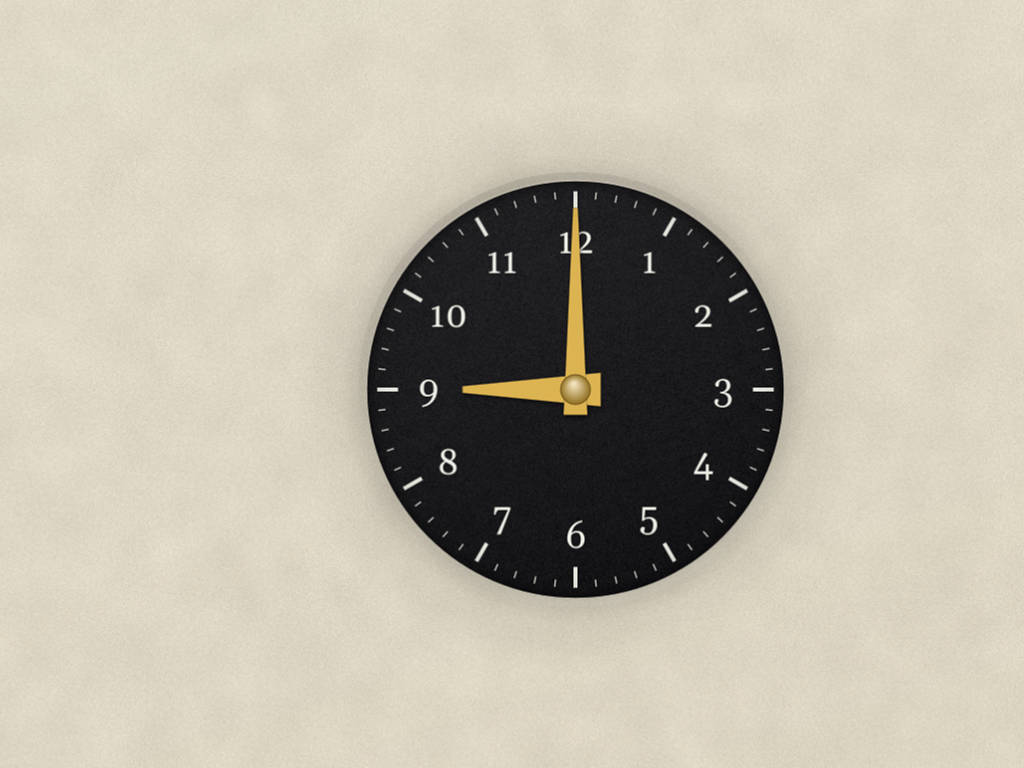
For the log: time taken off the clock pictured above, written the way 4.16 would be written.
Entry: 9.00
